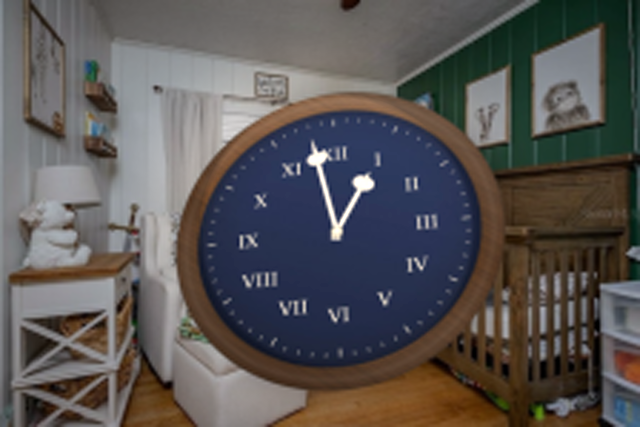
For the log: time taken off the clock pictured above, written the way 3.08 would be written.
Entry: 12.58
